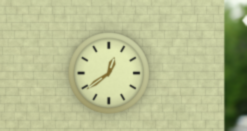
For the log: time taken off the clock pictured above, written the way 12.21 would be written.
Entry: 12.39
